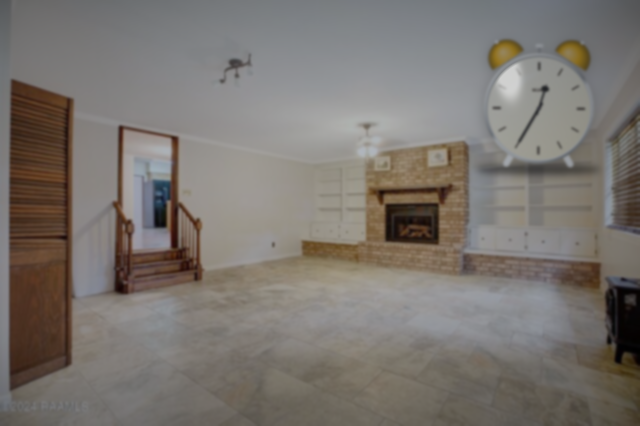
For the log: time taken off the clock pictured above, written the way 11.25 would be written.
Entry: 12.35
